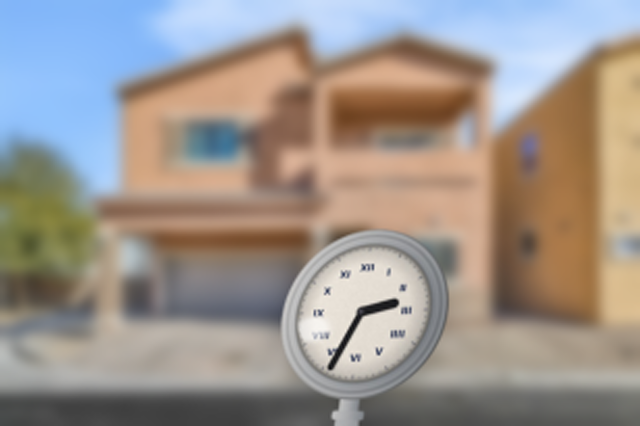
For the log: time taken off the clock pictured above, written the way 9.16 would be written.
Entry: 2.34
